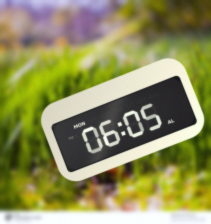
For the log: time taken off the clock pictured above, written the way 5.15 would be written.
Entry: 6.05
